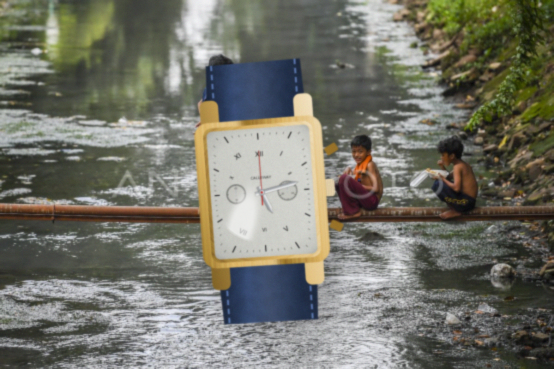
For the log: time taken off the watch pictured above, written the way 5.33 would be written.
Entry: 5.13
